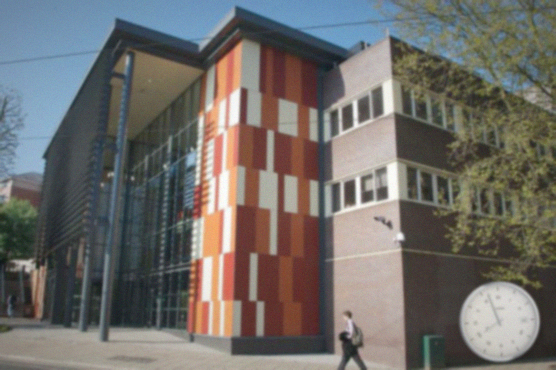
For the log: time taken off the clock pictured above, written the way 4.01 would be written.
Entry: 7.57
